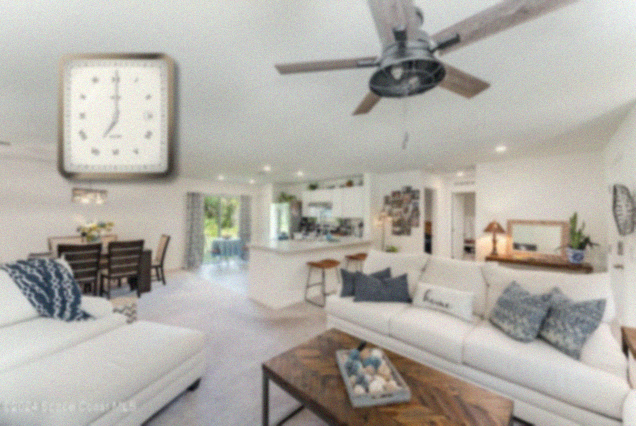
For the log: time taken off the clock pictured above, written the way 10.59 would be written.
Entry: 7.00
